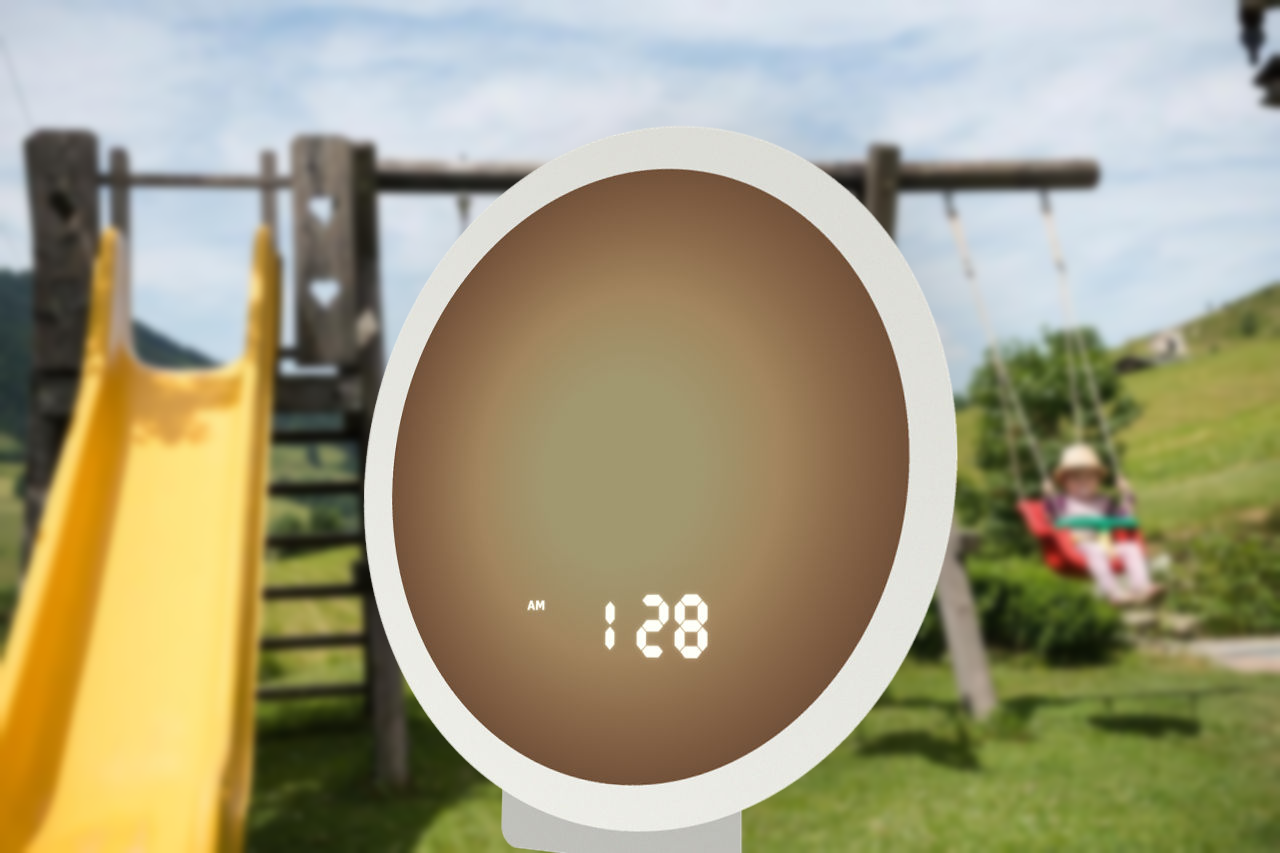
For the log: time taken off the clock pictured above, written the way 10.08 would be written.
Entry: 1.28
